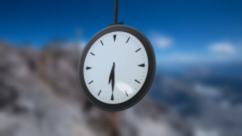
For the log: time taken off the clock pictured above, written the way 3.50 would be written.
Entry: 6.30
